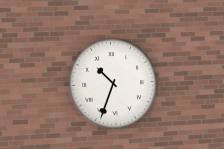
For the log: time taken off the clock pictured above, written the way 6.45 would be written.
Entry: 10.34
